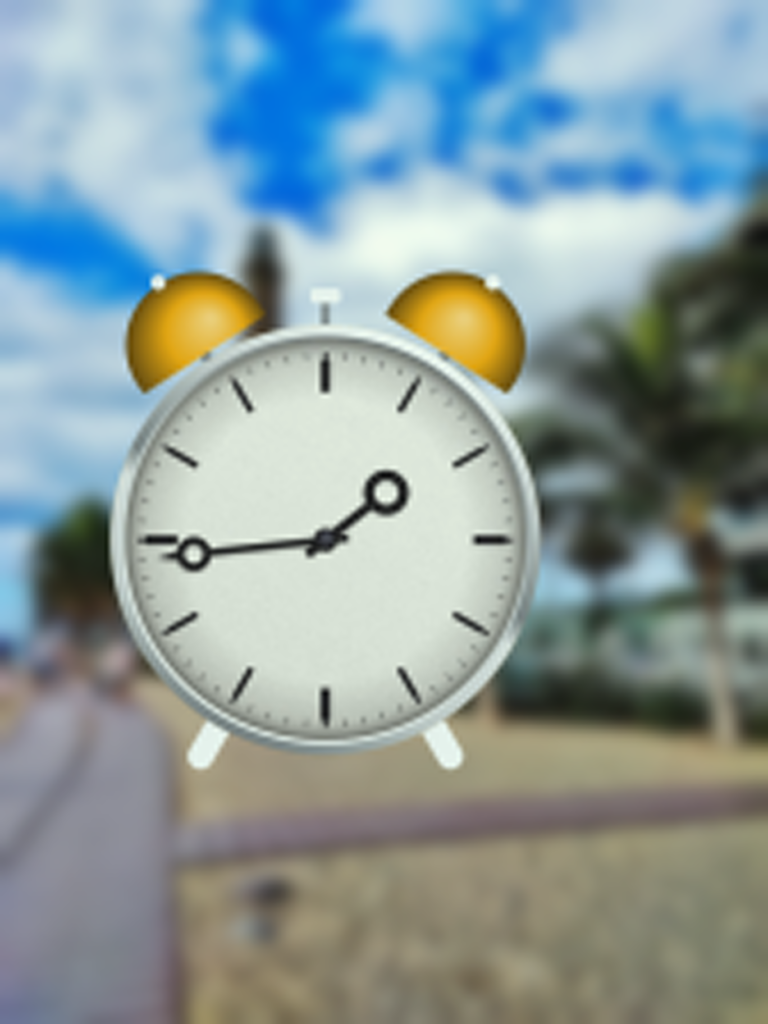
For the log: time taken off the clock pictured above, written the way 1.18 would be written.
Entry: 1.44
